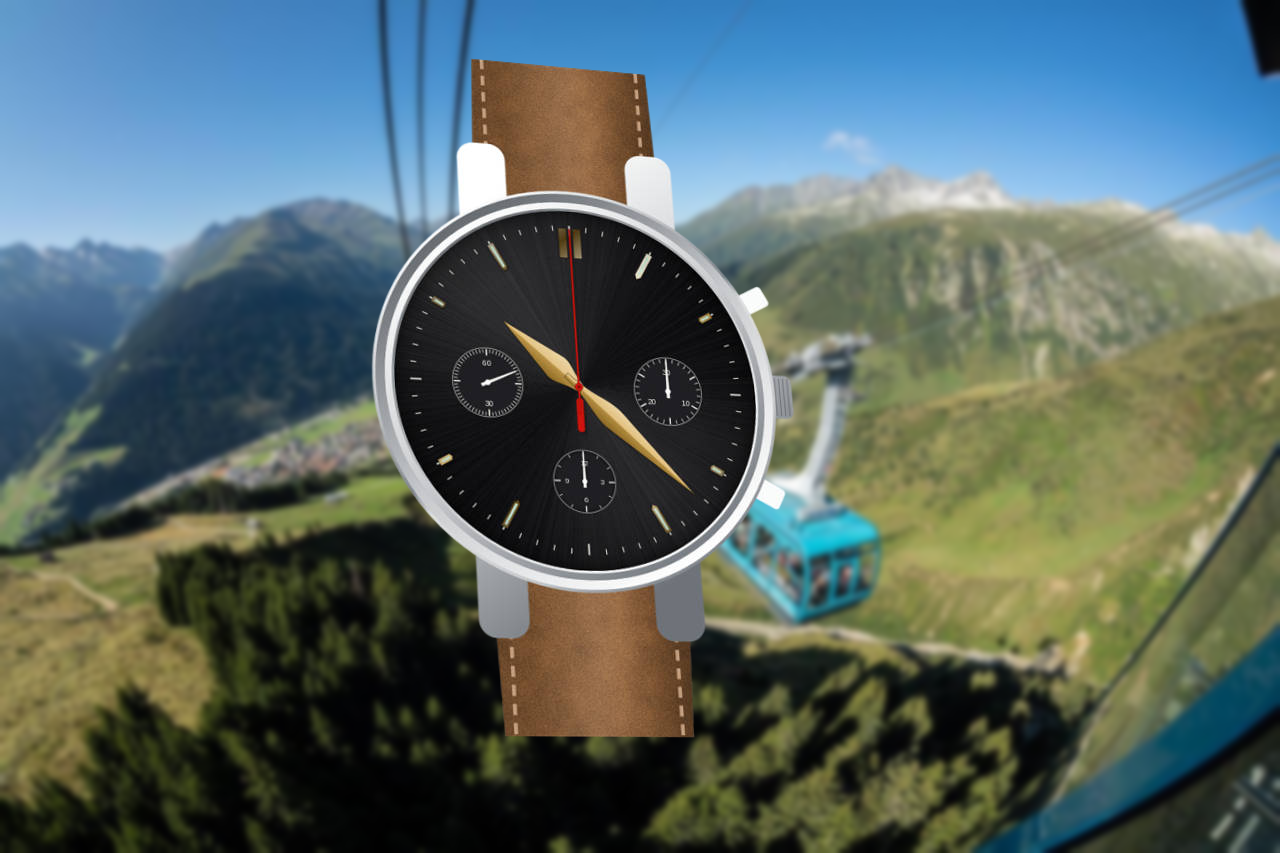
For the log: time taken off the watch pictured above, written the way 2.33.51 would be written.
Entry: 10.22.11
